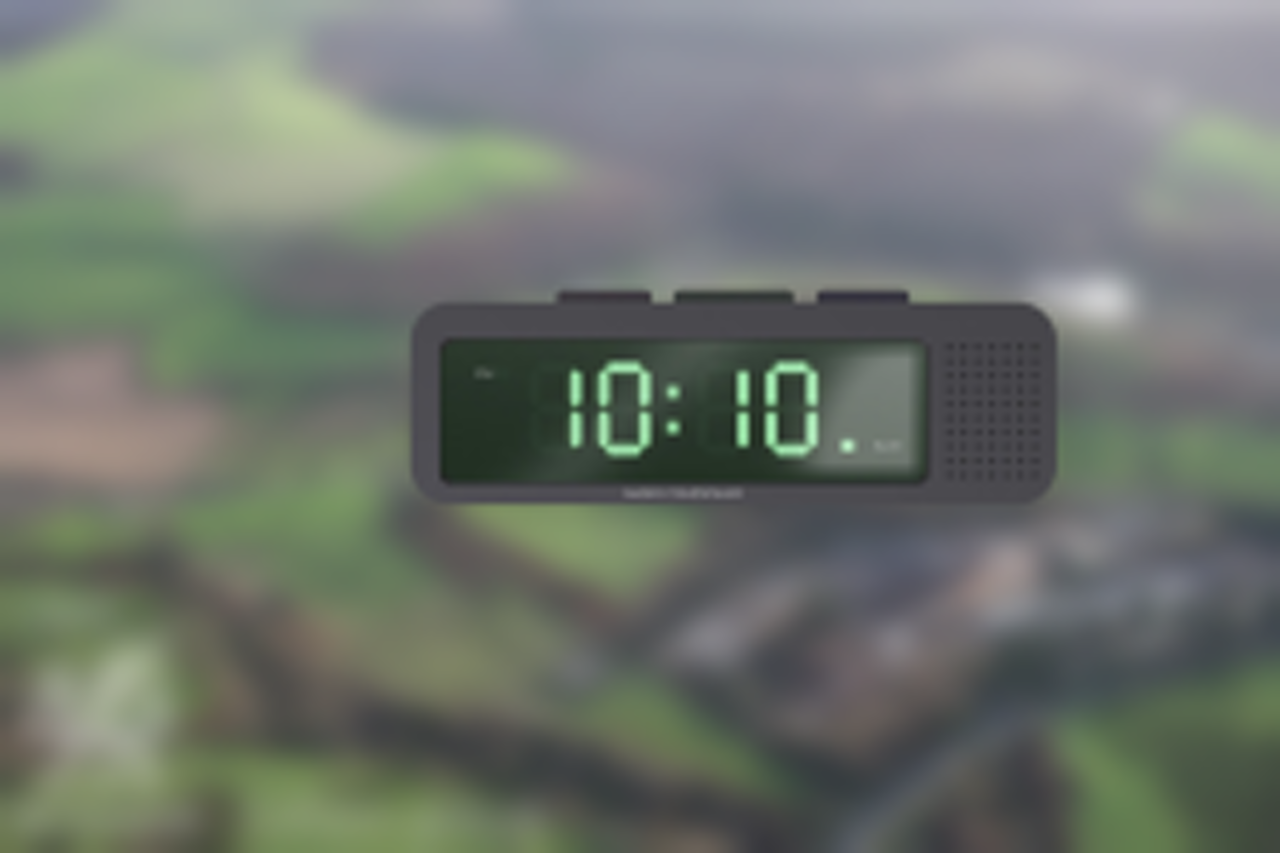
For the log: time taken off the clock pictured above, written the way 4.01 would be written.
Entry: 10.10
